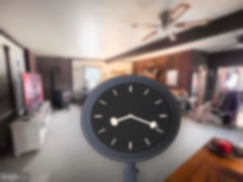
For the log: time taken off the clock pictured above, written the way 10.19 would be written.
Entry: 8.19
